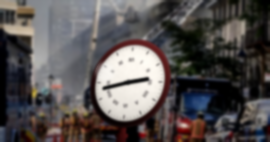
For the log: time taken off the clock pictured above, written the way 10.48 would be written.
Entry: 2.43
